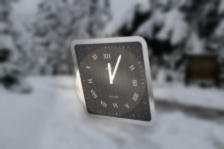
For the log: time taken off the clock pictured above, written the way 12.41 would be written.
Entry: 12.05
